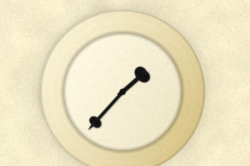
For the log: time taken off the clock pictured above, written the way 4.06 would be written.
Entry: 1.37
